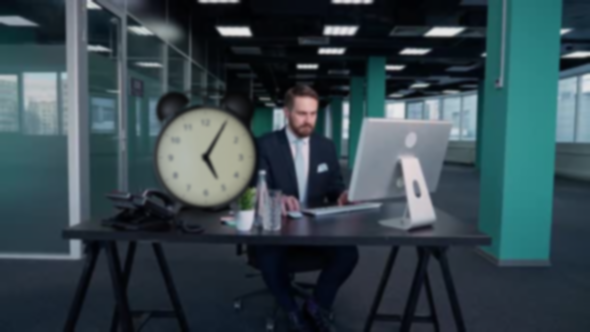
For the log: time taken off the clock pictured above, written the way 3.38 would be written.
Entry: 5.05
